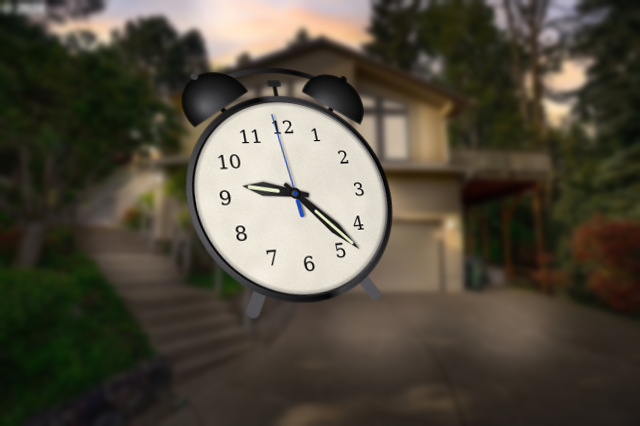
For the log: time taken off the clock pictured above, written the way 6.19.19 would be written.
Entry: 9.22.59
